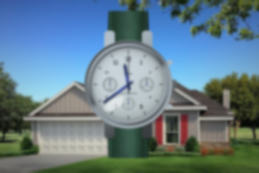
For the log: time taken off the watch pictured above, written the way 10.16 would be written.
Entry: 11.39
